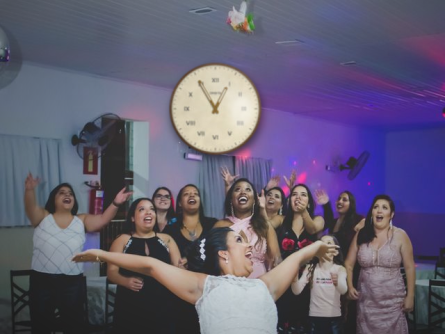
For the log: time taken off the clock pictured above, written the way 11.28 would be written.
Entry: 12.55
